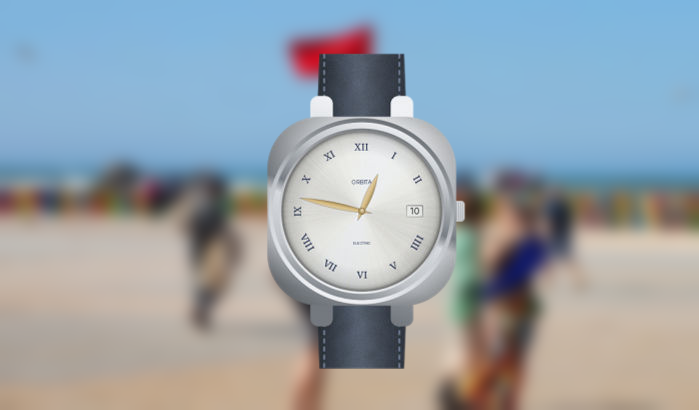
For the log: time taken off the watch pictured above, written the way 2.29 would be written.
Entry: 12.47
